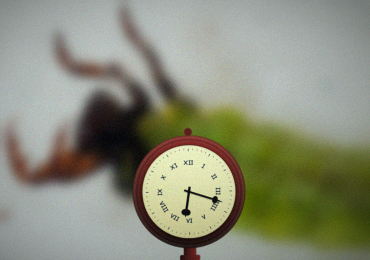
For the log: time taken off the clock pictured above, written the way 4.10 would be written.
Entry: 6.18
